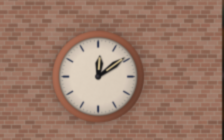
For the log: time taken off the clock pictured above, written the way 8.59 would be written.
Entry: 12.09
